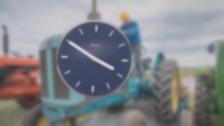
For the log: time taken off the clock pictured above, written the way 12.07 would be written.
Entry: 3.50
